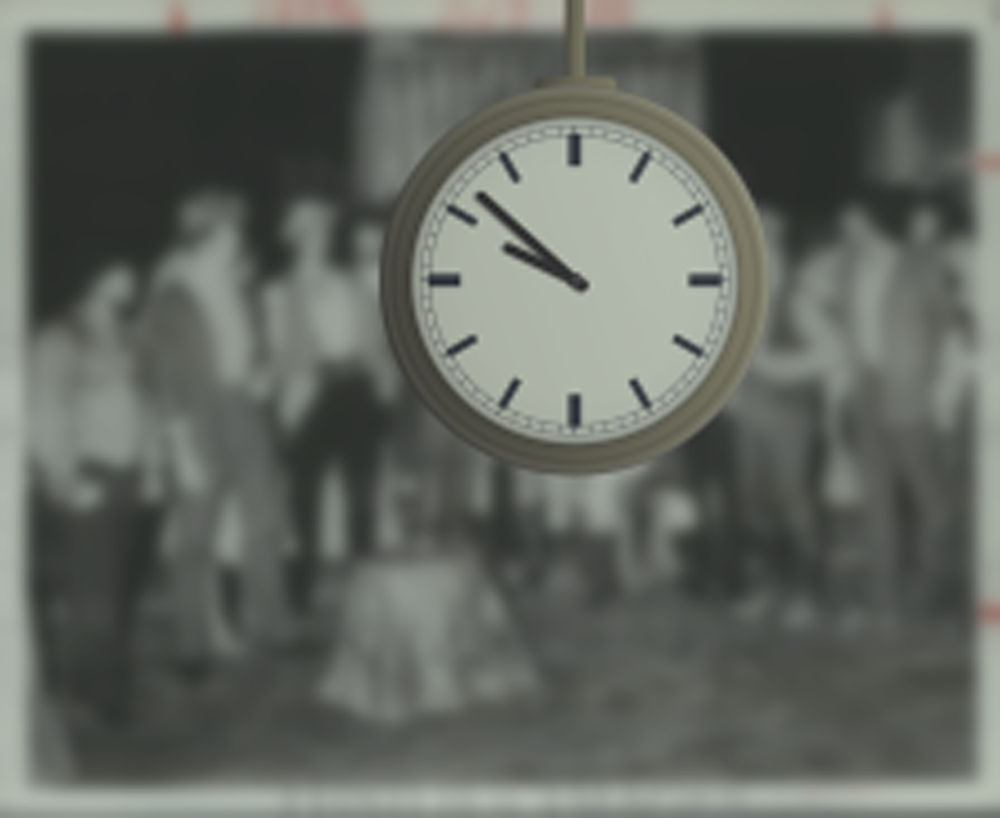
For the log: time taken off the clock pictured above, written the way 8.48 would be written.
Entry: 9.52
